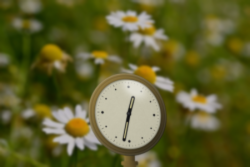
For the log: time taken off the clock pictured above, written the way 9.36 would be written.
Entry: 12.32
